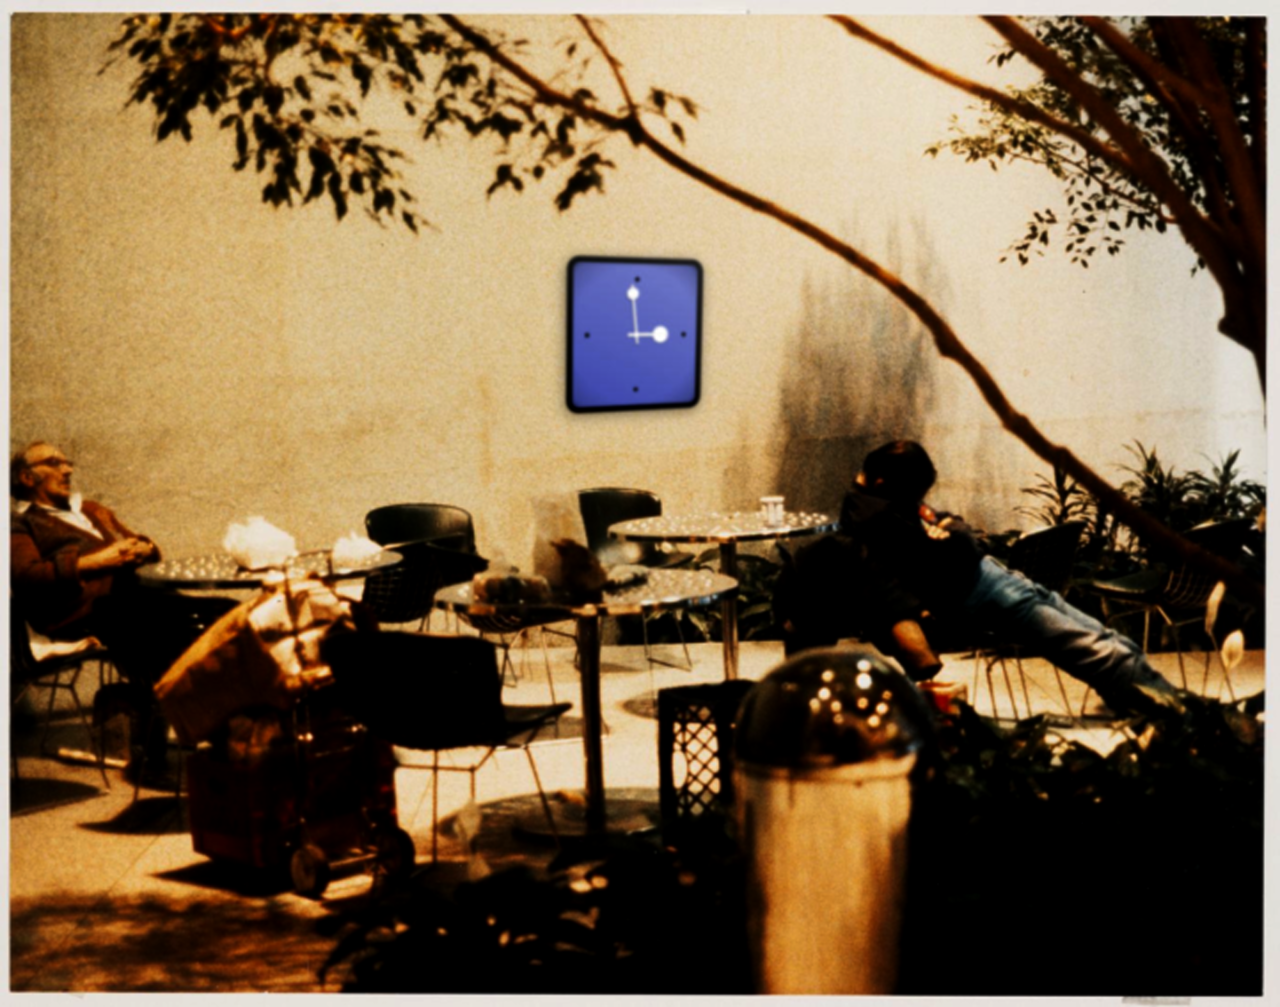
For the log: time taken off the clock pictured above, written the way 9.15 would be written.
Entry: 2.59
